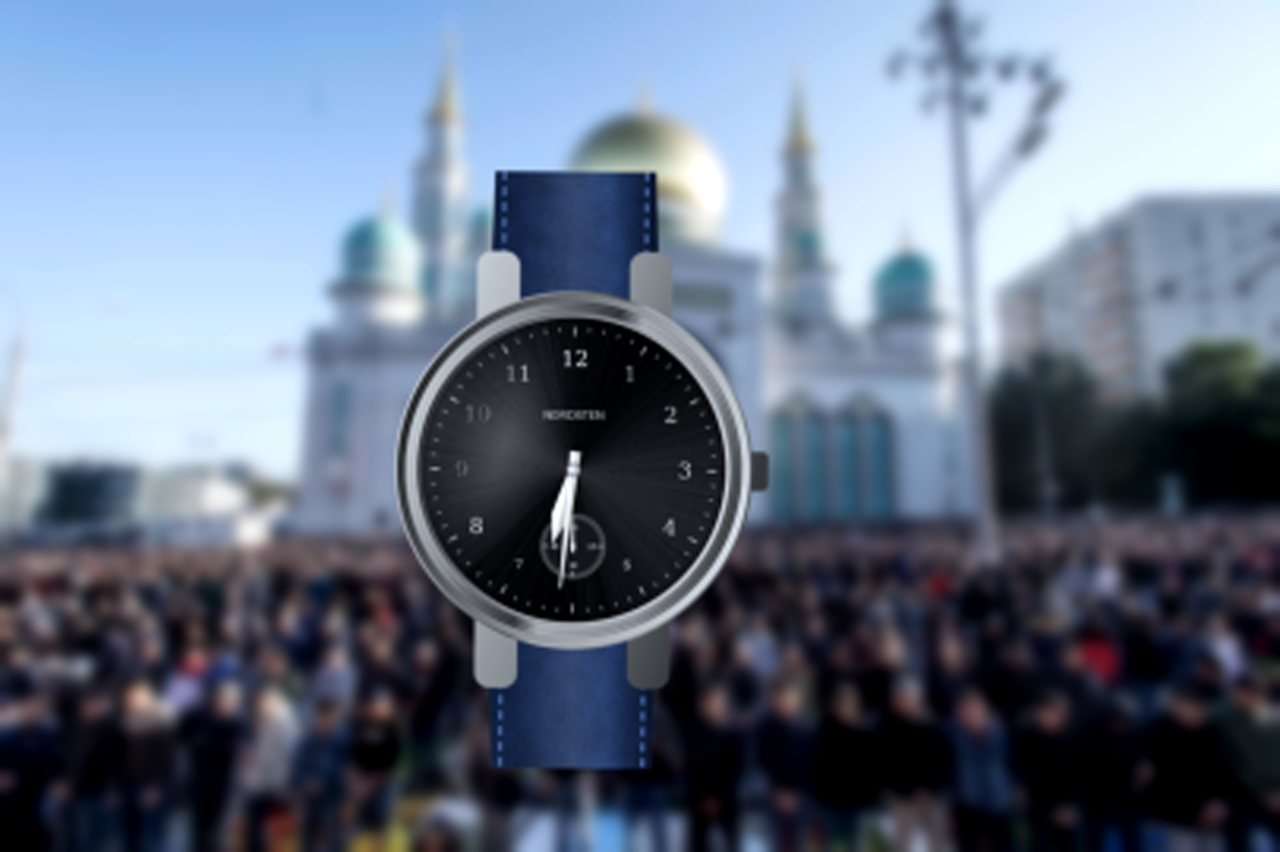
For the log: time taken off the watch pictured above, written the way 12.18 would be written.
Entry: 6.31
